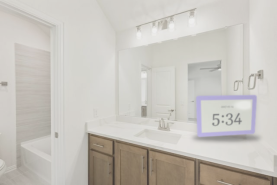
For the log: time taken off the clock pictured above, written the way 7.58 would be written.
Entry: 5.34
